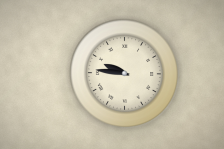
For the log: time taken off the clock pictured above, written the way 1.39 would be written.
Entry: 9.46
